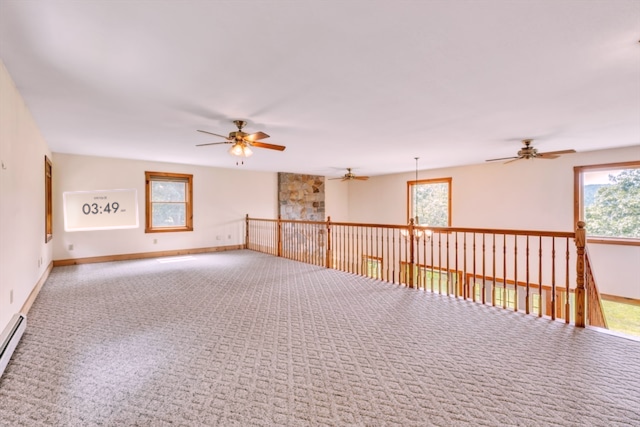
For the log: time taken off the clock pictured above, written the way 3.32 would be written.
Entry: 3.49
